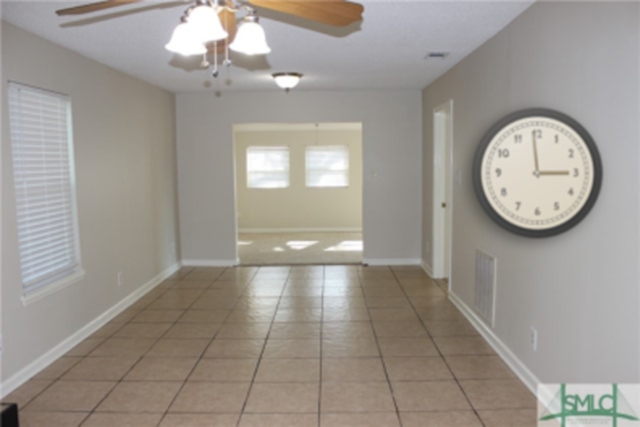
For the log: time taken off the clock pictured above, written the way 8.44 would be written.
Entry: 2.59
